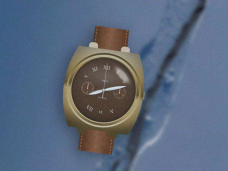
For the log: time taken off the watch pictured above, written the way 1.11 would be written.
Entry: 8.12
